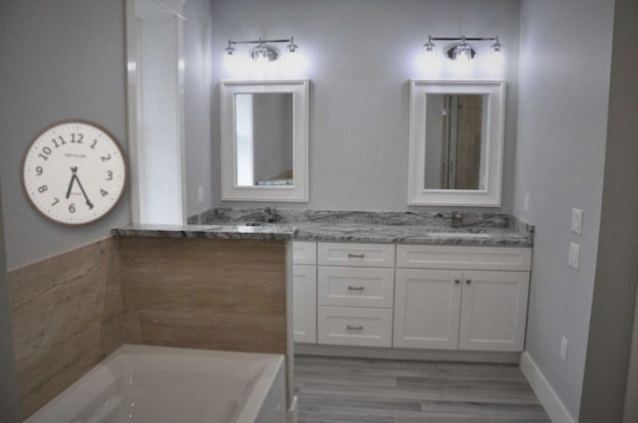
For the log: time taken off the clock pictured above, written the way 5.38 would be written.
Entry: 6.25
